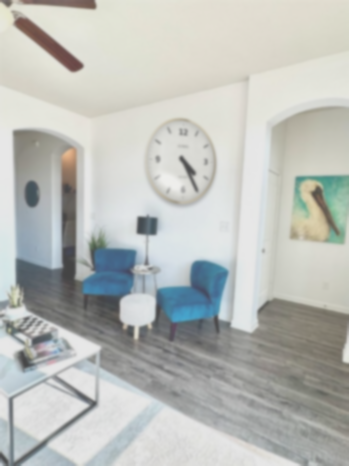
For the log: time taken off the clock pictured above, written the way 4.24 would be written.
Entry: 4.25
